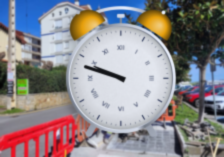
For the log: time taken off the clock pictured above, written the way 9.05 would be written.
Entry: 9.48
